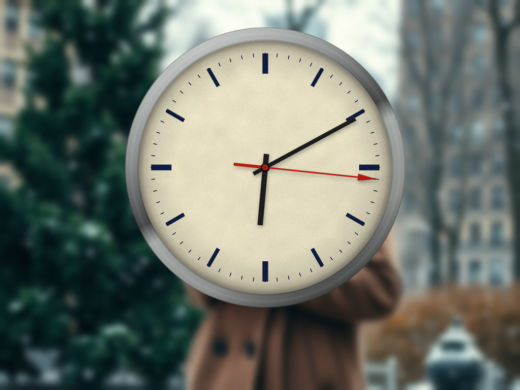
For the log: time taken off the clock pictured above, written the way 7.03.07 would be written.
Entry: 6.10.16
